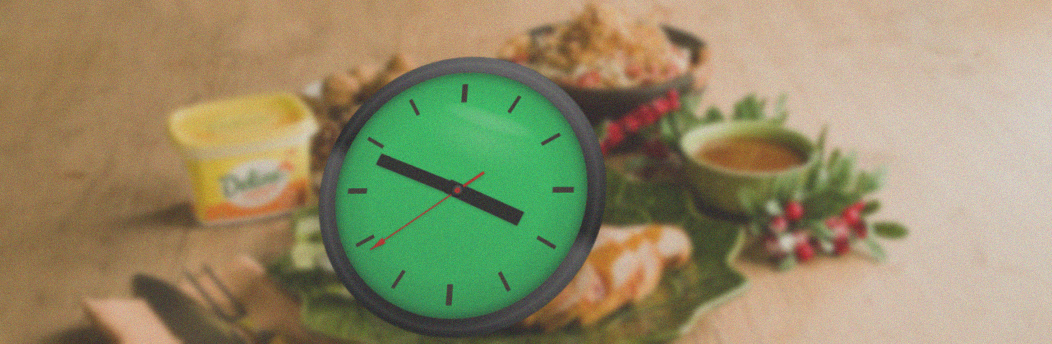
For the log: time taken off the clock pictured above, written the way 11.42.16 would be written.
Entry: 3.48.39
